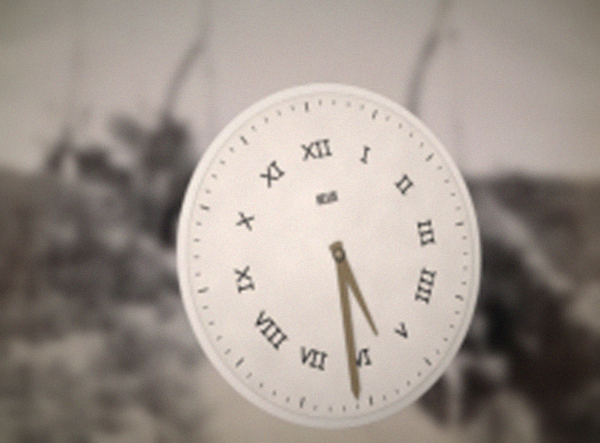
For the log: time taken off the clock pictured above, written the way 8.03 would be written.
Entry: 5.31
